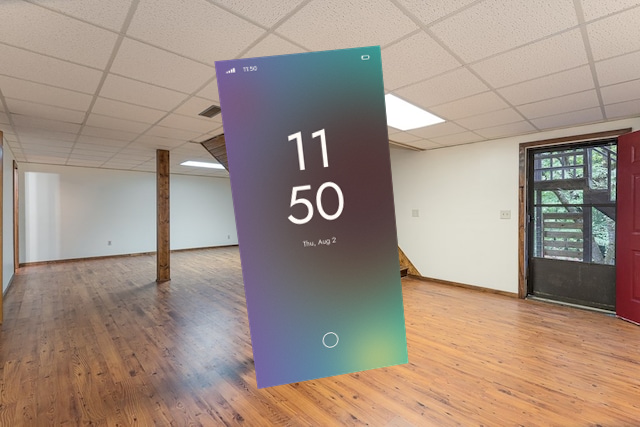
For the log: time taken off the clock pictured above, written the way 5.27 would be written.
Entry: 11.50
